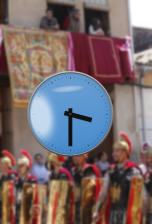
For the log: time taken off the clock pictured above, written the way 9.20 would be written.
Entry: 3.30
